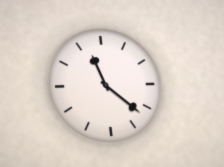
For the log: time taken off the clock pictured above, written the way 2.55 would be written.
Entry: 11.22
